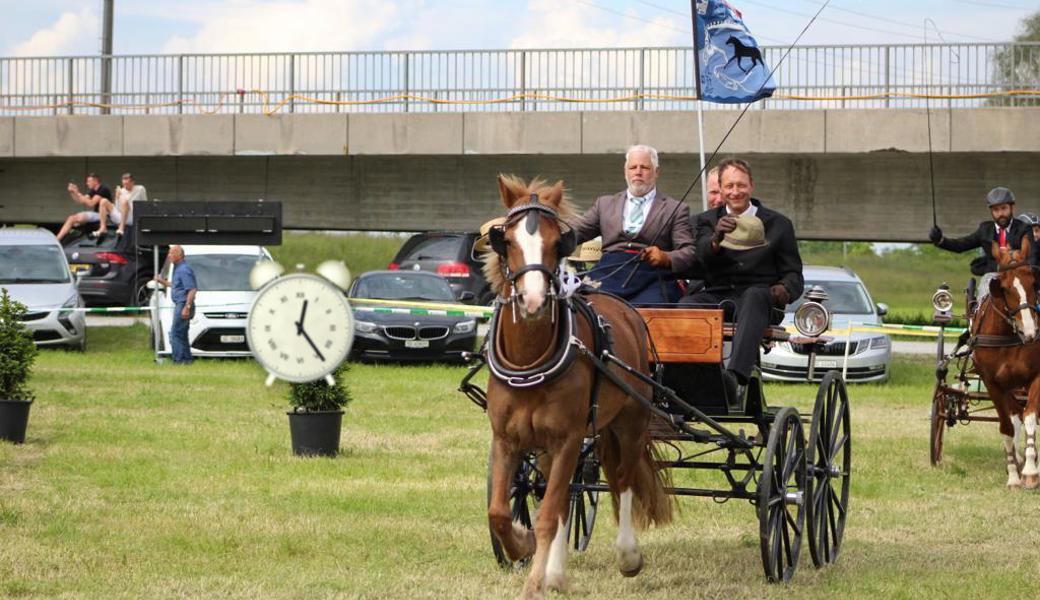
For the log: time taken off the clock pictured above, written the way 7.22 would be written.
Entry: 12.24
